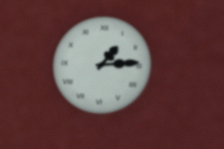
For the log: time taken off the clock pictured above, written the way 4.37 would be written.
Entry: 1.14
